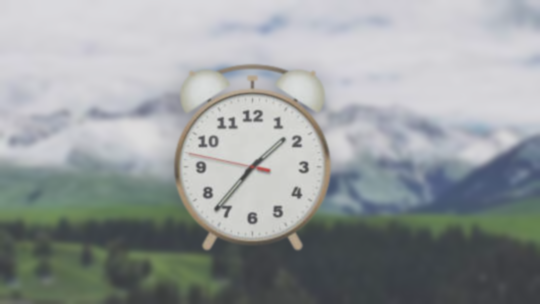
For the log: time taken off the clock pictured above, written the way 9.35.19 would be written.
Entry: 1.36.47
